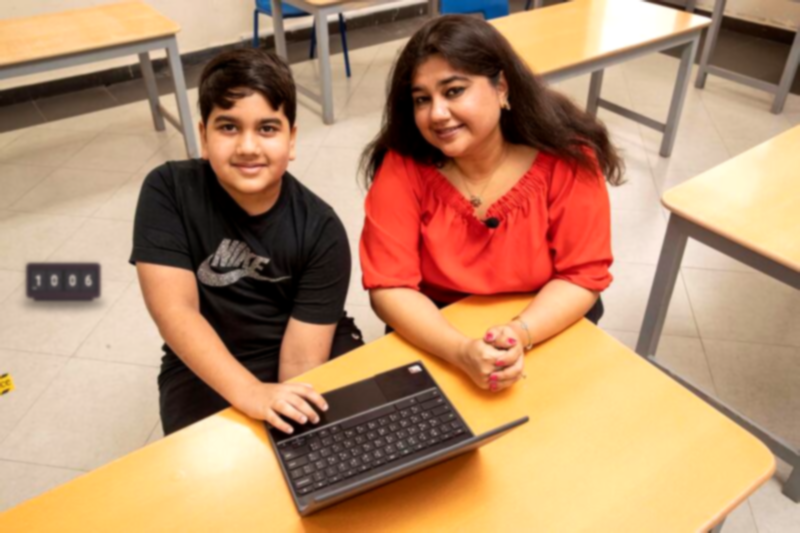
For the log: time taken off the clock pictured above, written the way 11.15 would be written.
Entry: 10.06
